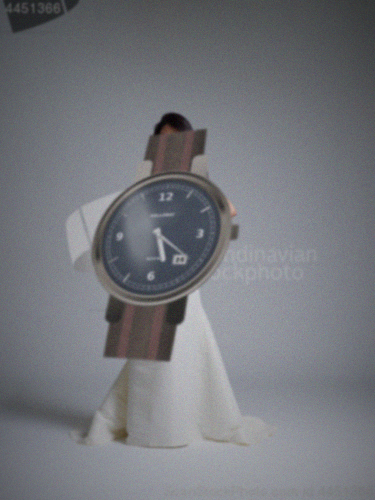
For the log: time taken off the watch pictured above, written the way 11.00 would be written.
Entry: 5.21
